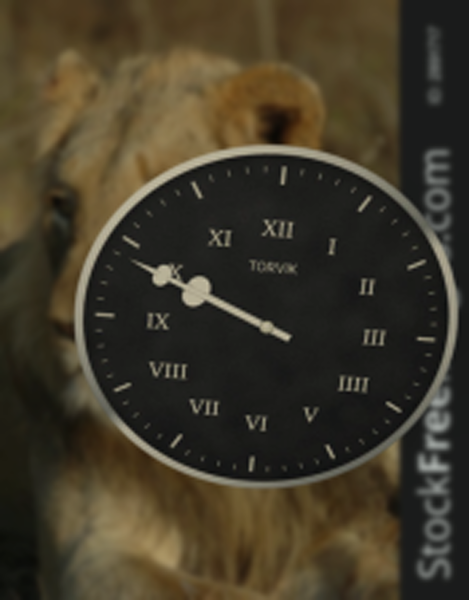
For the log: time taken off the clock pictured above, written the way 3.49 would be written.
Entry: 9.49
